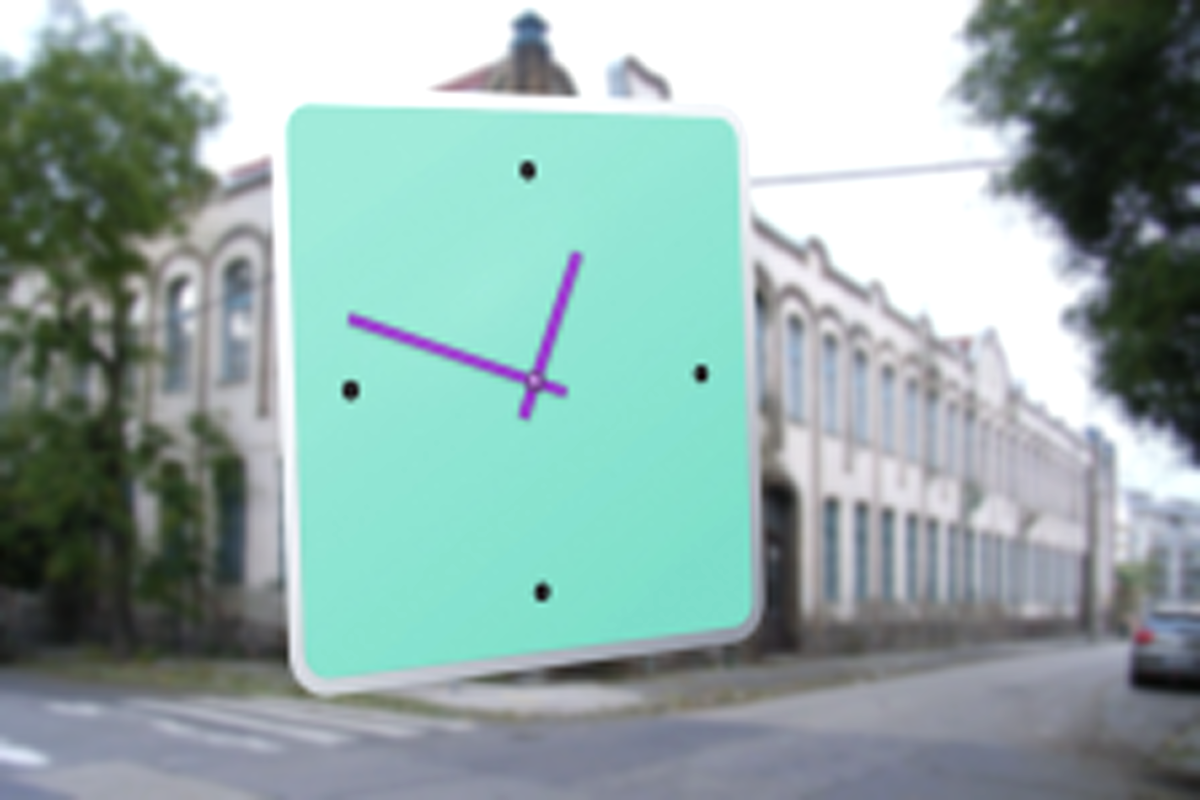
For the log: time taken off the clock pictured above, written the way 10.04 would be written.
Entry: 12.48
